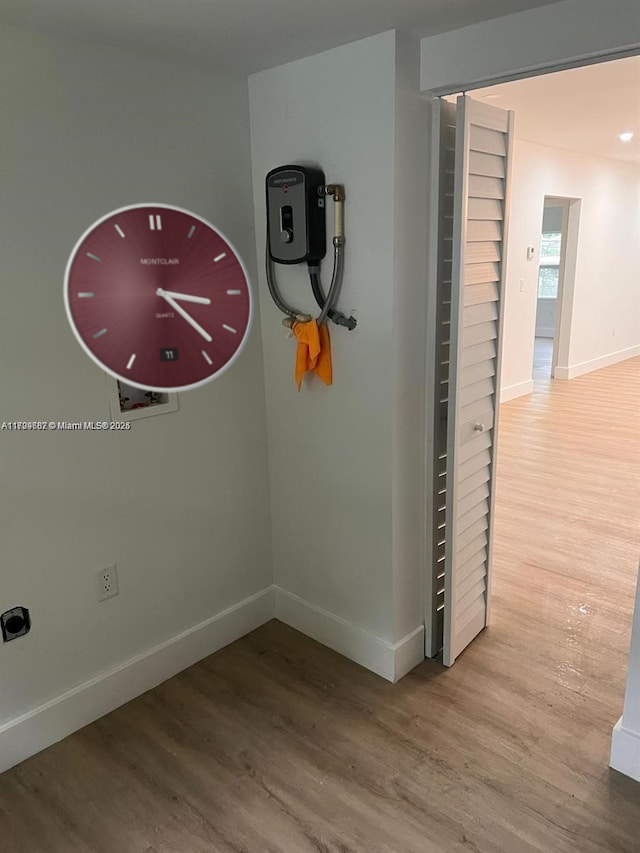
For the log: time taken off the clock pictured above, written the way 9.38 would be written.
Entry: 3.23
